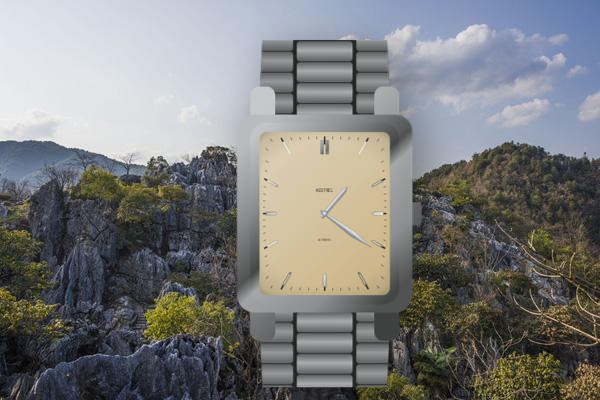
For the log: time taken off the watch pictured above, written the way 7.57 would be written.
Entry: 1.21
